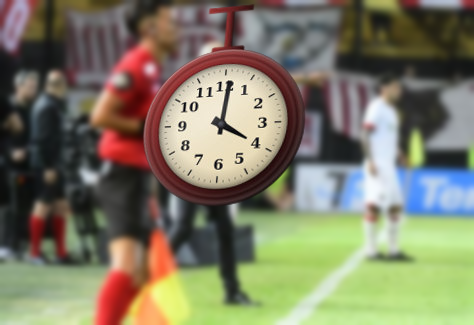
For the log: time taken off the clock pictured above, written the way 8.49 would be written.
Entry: 4.01
